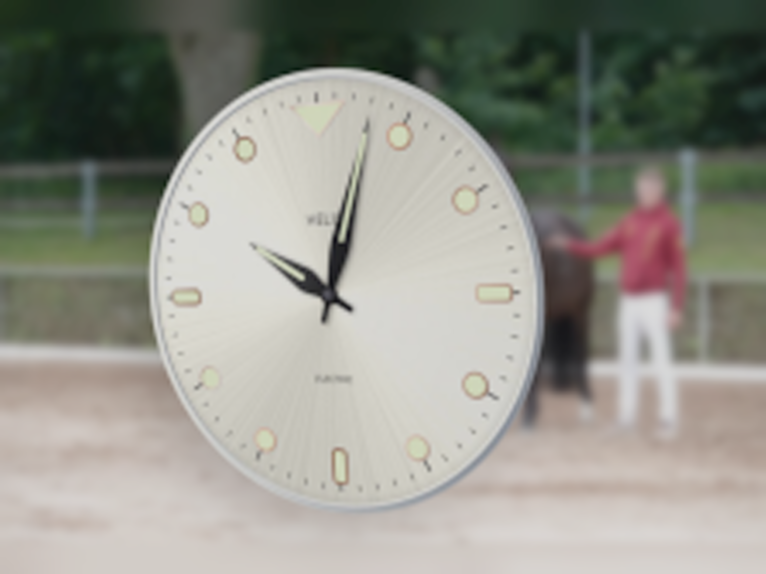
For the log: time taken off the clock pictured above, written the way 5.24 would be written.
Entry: 10.03
